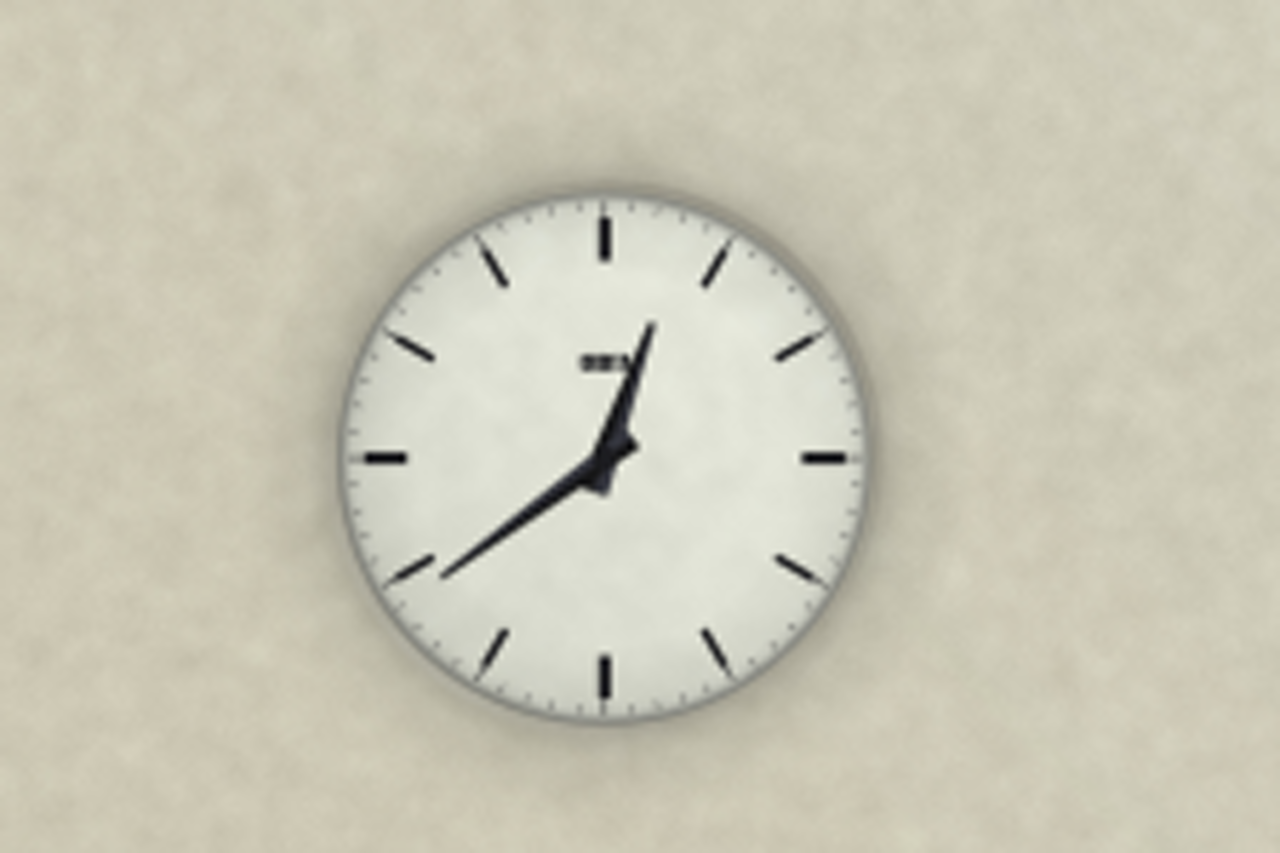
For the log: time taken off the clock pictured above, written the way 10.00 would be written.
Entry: 12.39
